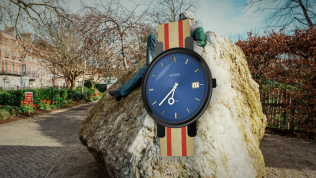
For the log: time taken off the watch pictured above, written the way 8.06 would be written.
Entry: 6.38
